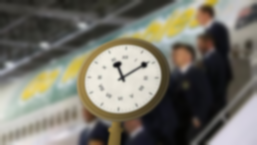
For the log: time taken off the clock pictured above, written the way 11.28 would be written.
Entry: 11.09
